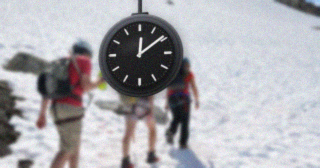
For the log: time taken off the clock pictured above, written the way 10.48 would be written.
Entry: 12.09
